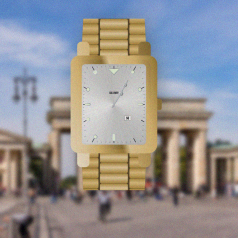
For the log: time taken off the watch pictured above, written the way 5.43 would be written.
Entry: 1.05
